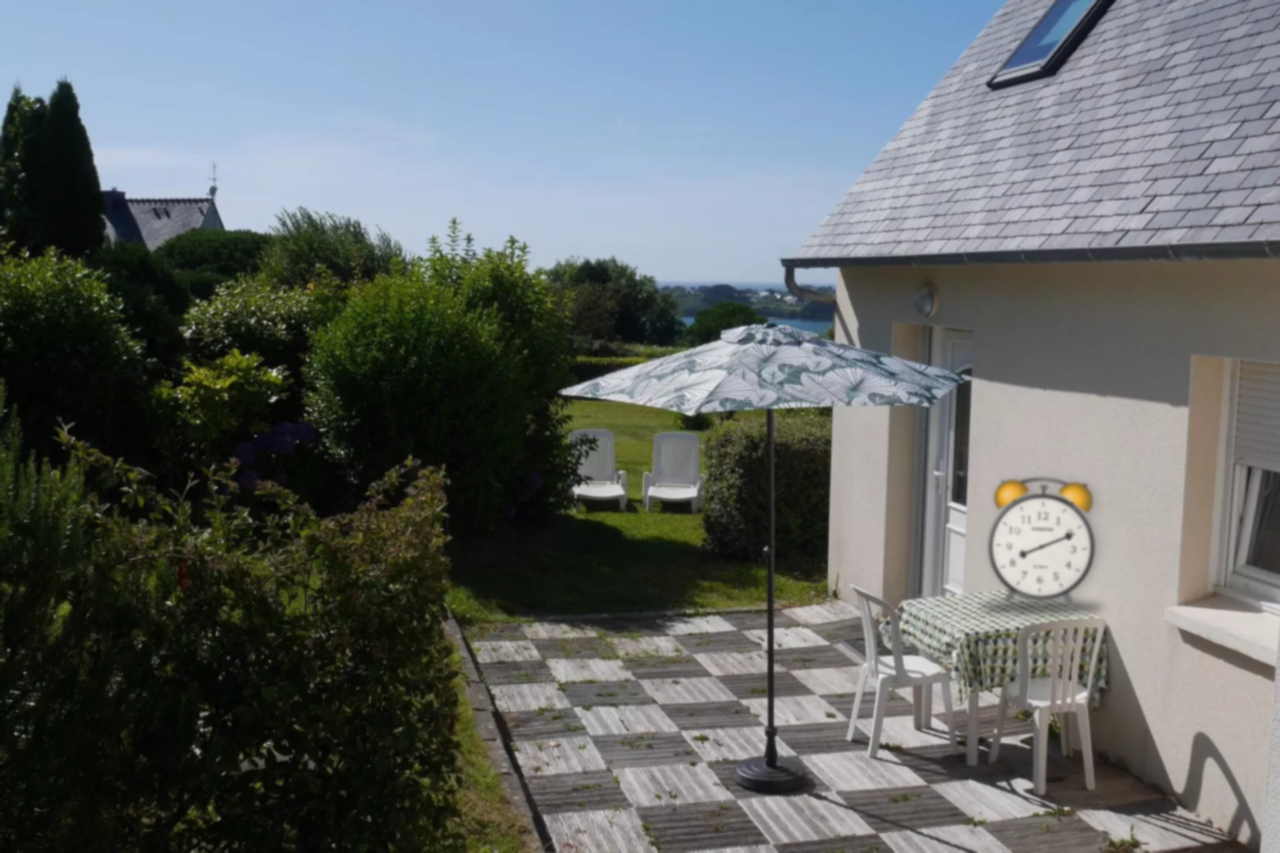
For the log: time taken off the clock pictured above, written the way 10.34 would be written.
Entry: 8.11
